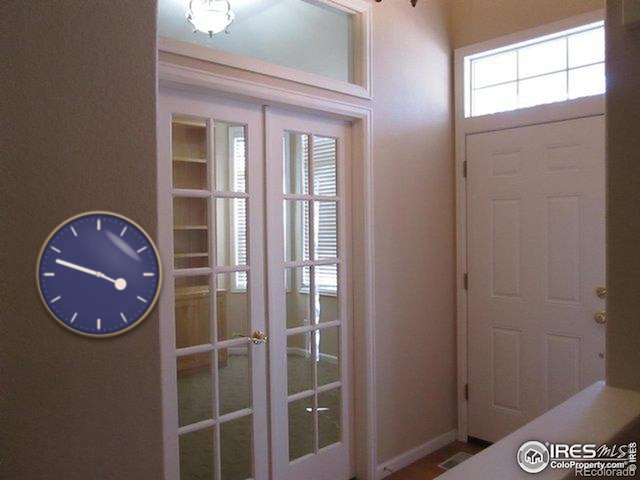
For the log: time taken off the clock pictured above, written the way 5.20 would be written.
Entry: 3.48
